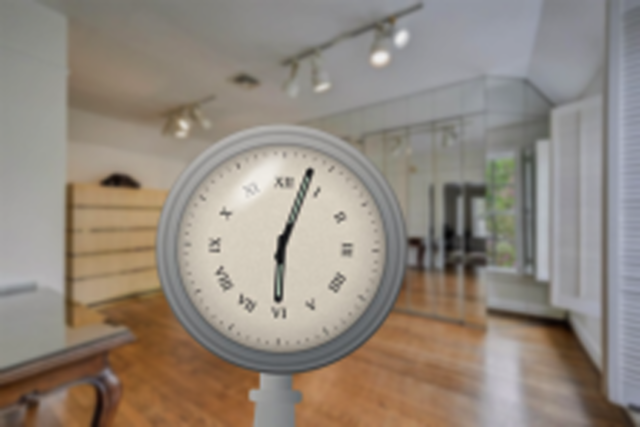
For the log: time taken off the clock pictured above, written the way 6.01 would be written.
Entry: 6.03
